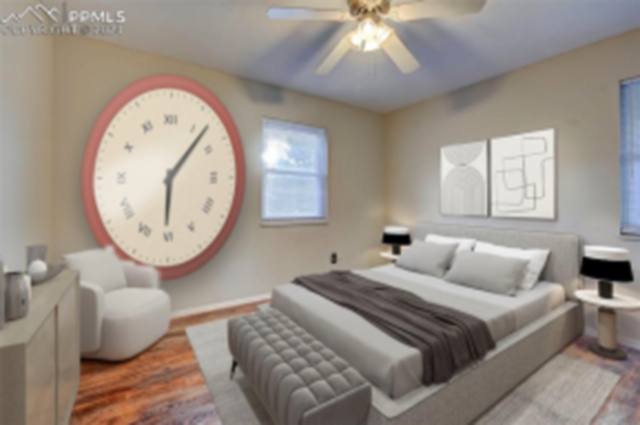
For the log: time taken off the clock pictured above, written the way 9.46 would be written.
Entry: 6.07
